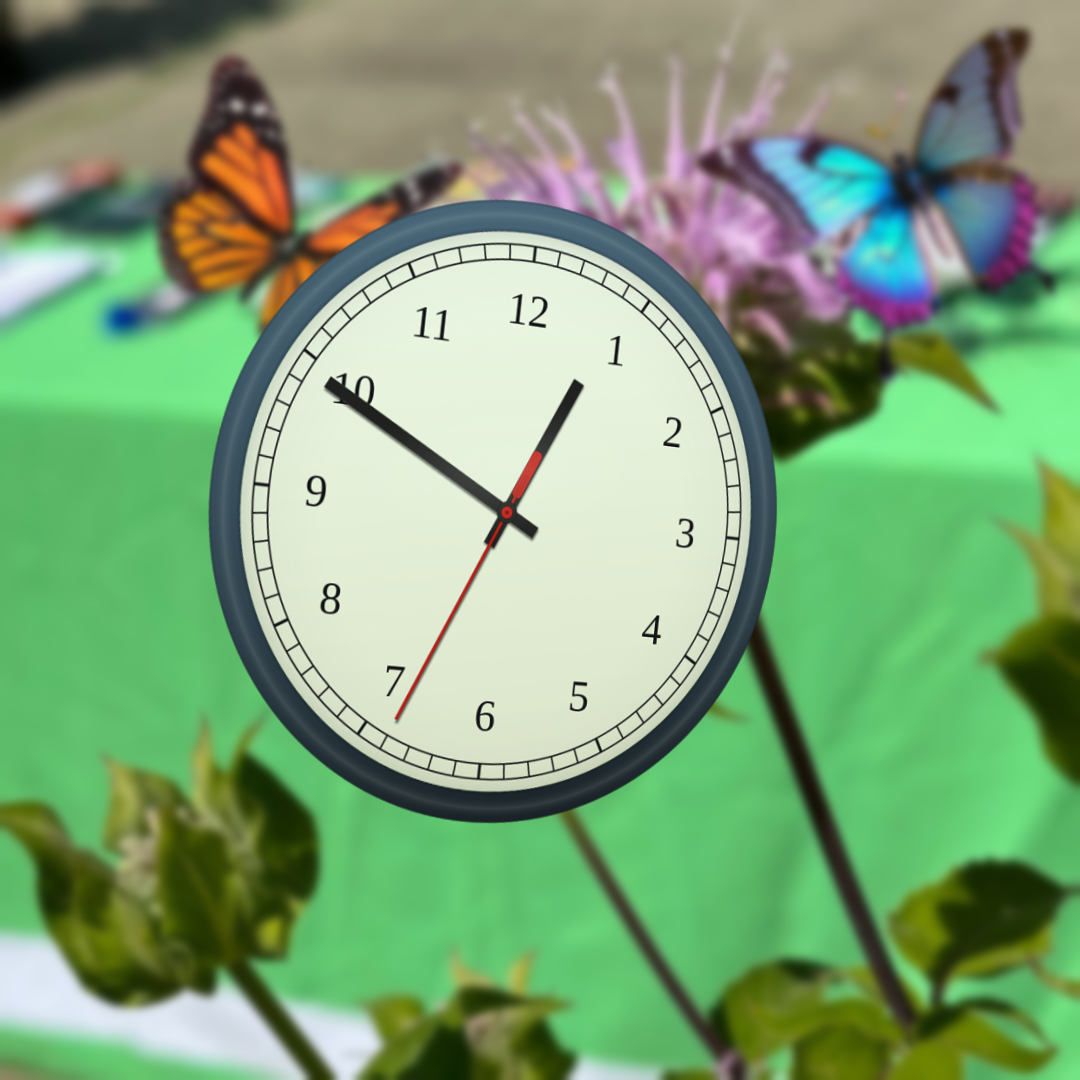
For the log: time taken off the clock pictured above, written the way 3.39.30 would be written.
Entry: 12.49.34
